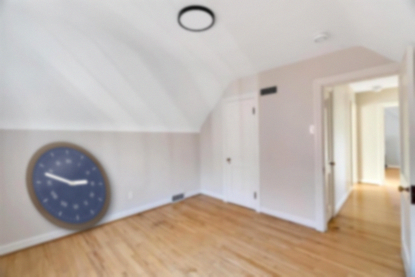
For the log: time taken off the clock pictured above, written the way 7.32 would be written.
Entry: 2.48
